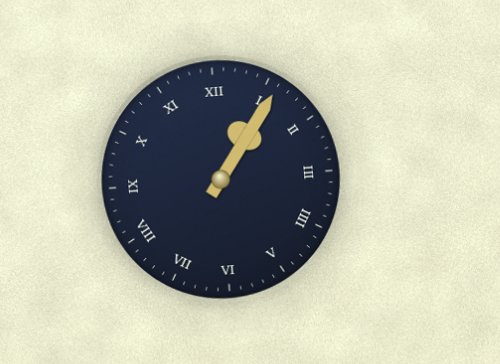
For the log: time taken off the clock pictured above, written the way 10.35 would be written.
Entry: 1.06
